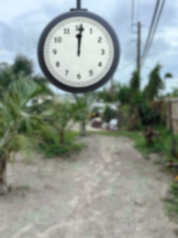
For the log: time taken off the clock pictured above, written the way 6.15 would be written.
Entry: 12.01
